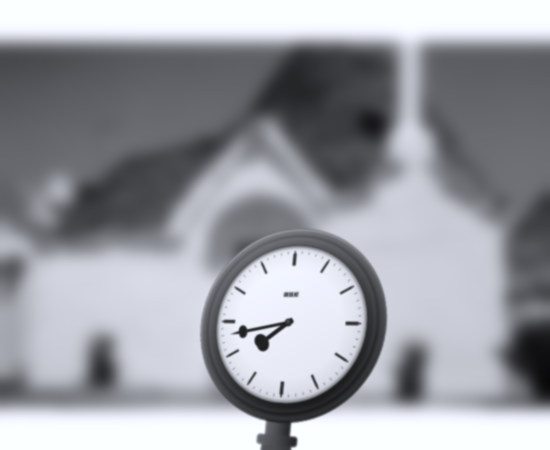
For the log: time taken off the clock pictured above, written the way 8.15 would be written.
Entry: 7.43
